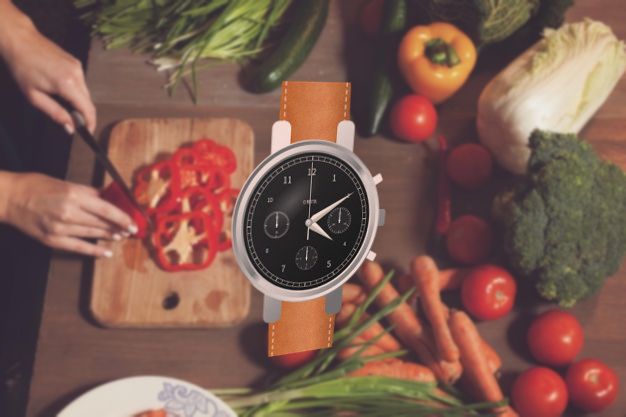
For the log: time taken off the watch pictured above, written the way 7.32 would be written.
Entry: 4.10
